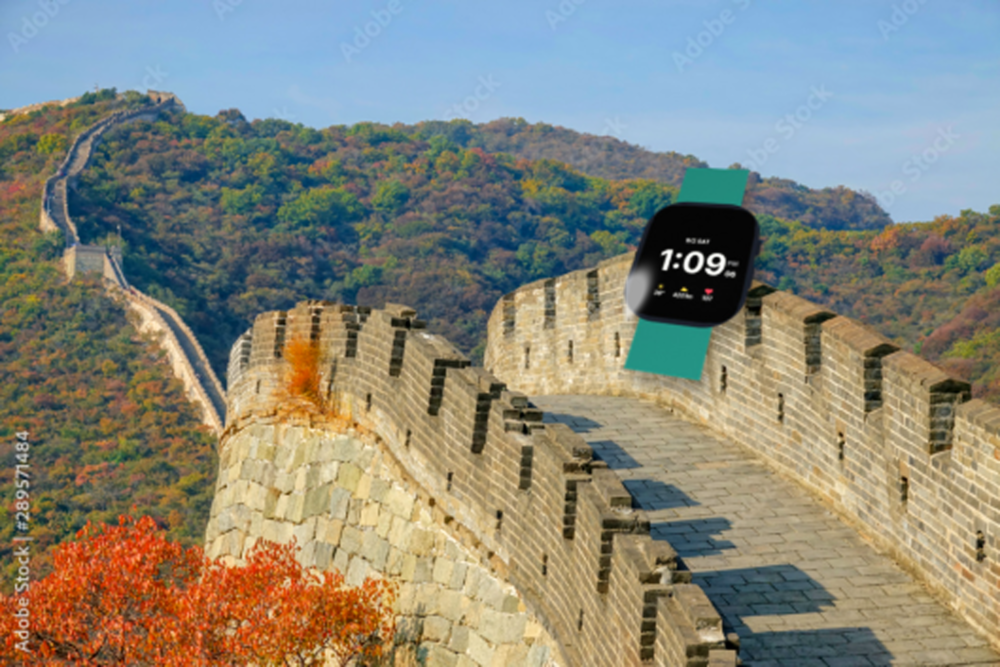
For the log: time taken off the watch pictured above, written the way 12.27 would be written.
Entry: 1.09
